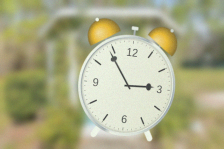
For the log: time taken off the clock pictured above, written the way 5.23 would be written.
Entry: 2.54
